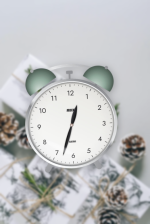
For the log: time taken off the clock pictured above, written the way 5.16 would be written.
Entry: 12.33
